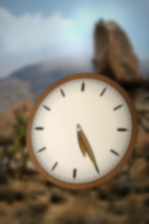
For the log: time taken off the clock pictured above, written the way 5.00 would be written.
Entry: 5.25
